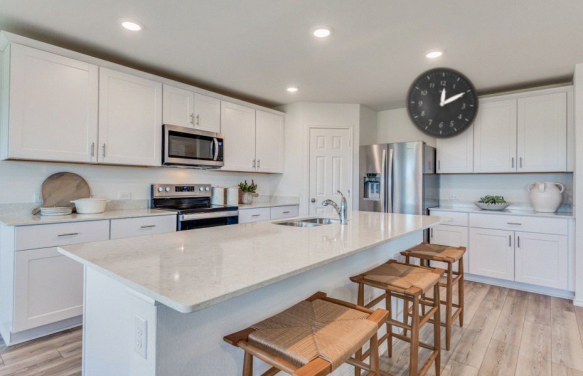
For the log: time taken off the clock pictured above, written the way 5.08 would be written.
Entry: 12.10
